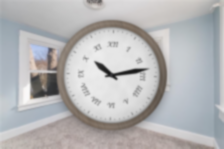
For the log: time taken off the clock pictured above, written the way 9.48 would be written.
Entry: 10.13
